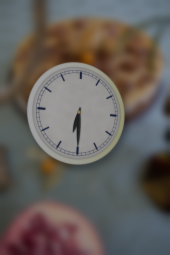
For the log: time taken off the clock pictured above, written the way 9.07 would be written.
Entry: 6.30
